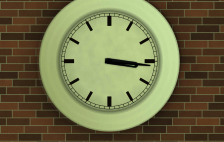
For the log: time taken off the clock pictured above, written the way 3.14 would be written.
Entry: 3.16
